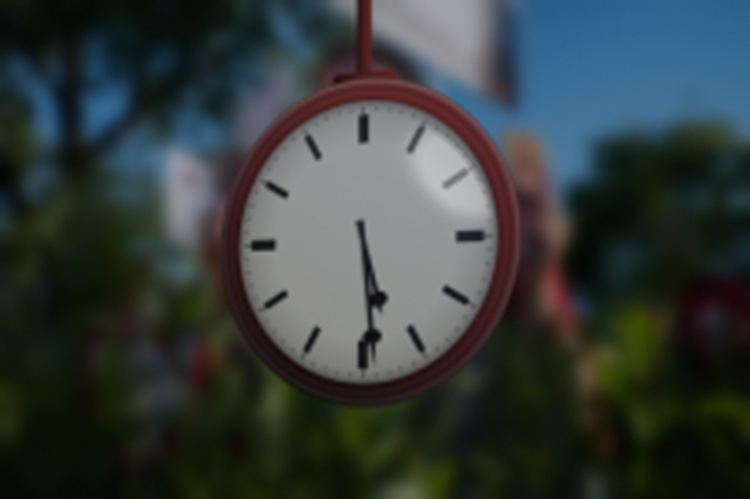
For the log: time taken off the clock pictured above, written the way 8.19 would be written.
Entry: 5.29
